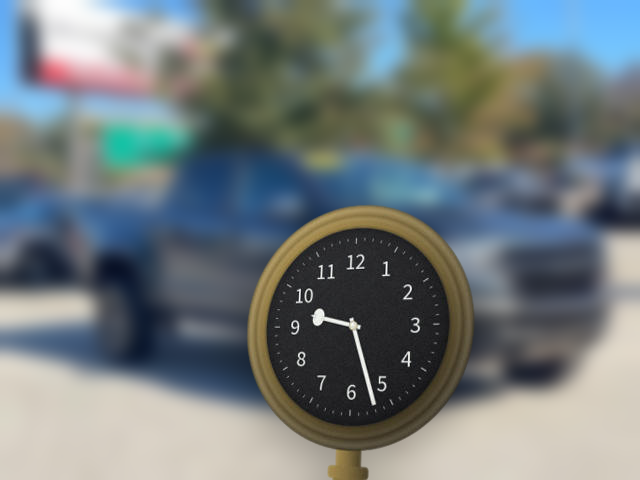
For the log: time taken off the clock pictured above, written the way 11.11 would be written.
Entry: 9.27
